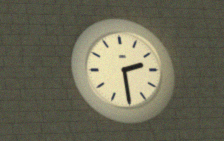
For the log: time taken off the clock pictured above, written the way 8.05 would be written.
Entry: 2.30
